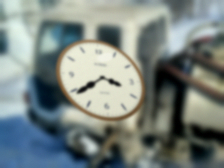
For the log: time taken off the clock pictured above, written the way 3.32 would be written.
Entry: 3.39
